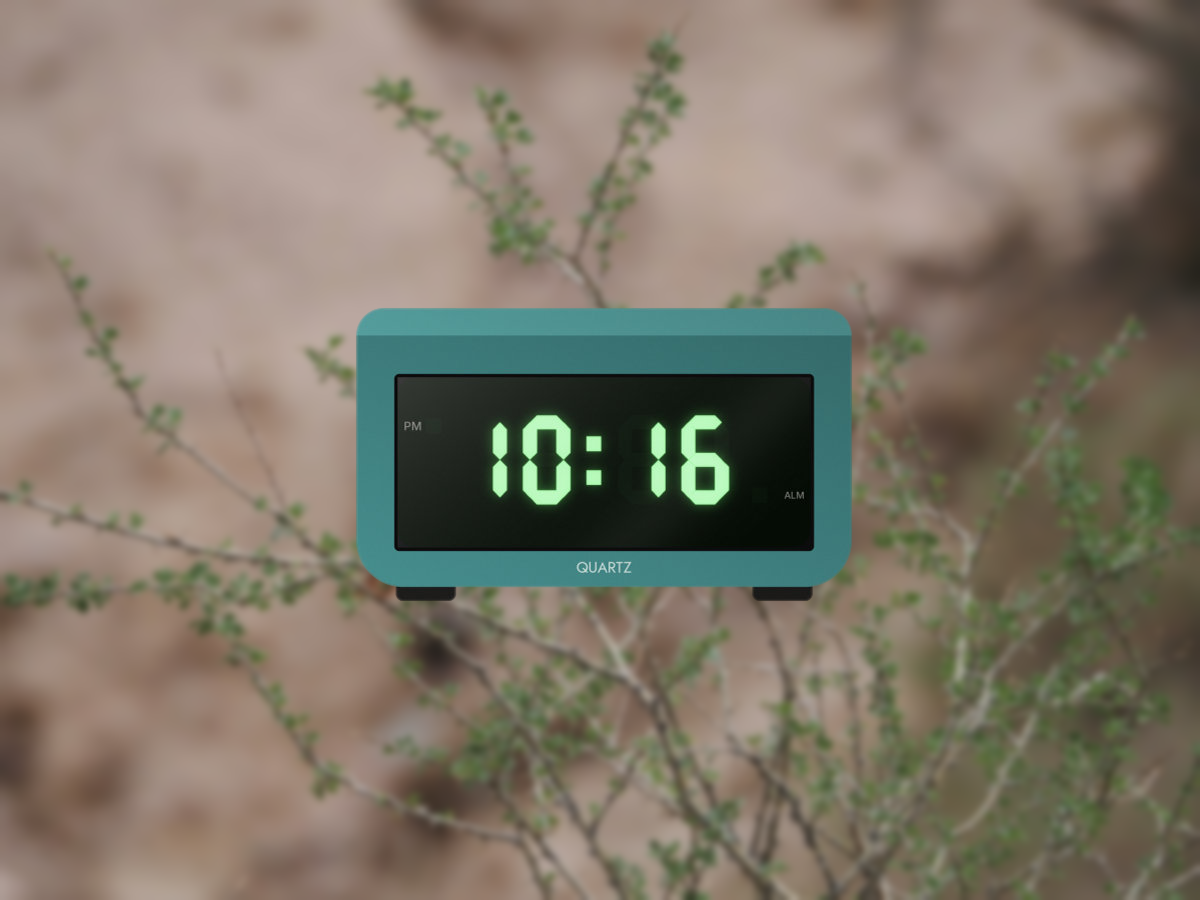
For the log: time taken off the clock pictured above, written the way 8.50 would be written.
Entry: 10.16
